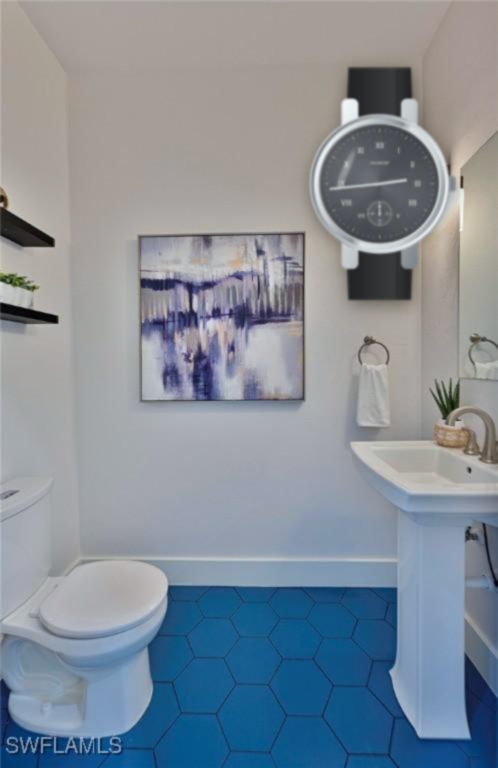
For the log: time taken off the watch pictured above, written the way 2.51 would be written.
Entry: 2.44
